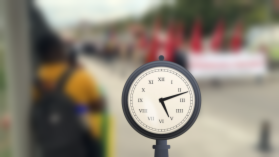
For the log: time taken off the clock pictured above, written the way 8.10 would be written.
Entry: 5.12
